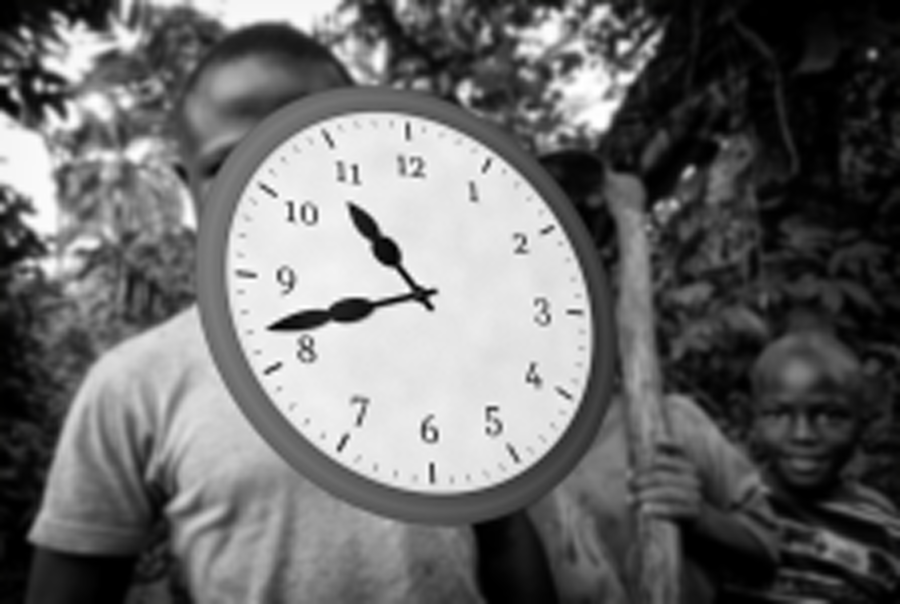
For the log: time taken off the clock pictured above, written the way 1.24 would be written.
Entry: 10.42
